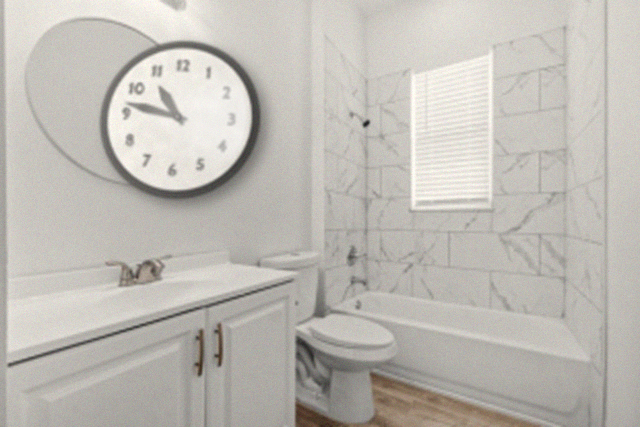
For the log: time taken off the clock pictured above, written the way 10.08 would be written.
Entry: 10.47
